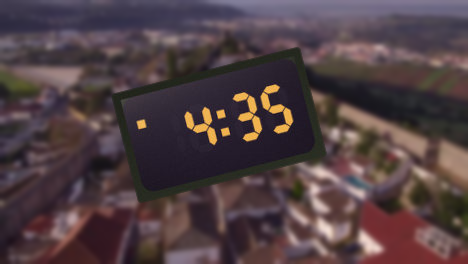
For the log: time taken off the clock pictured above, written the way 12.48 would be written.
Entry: 4.35
